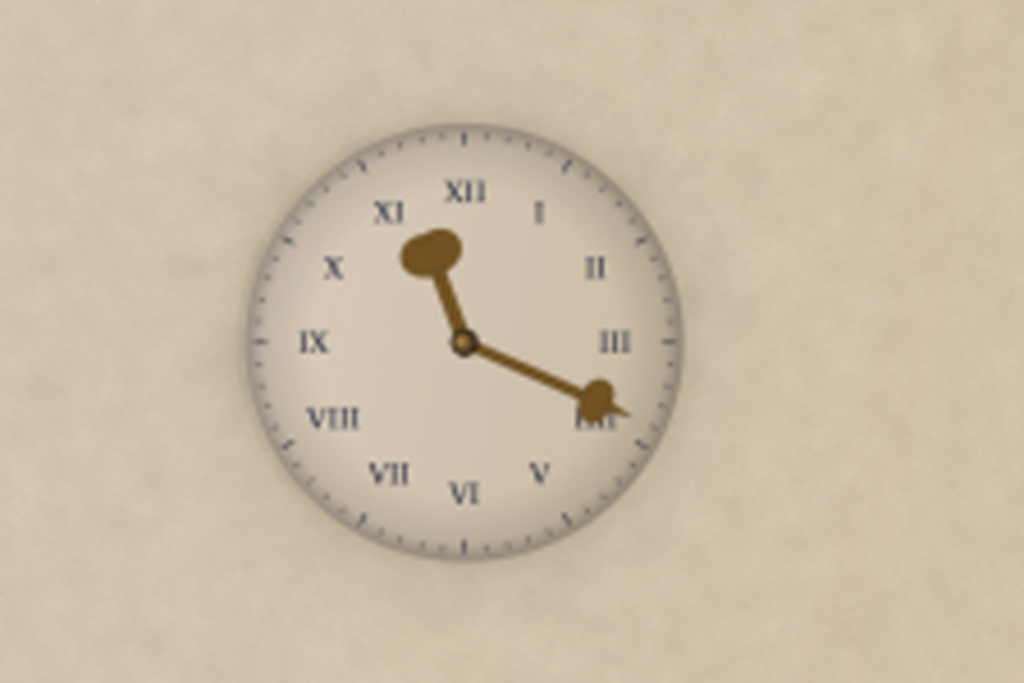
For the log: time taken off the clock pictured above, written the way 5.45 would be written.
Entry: 11.19
